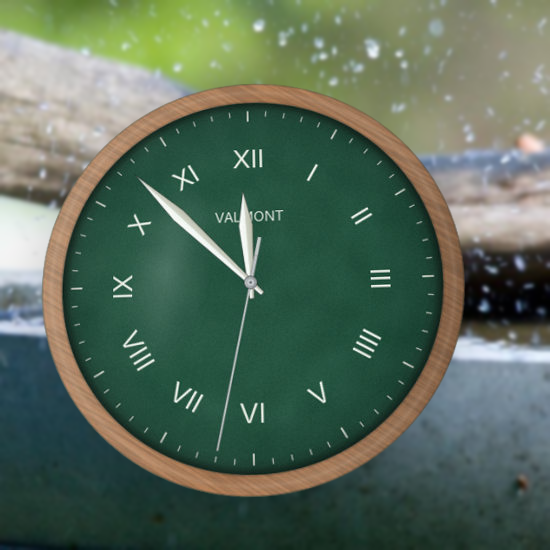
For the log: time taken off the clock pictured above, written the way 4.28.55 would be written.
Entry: 11.52.32
